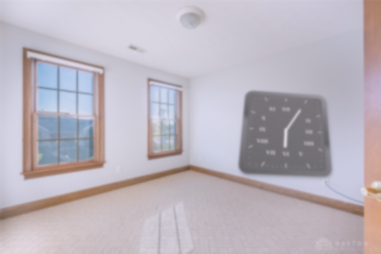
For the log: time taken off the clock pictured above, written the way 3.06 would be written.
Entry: 6.05
